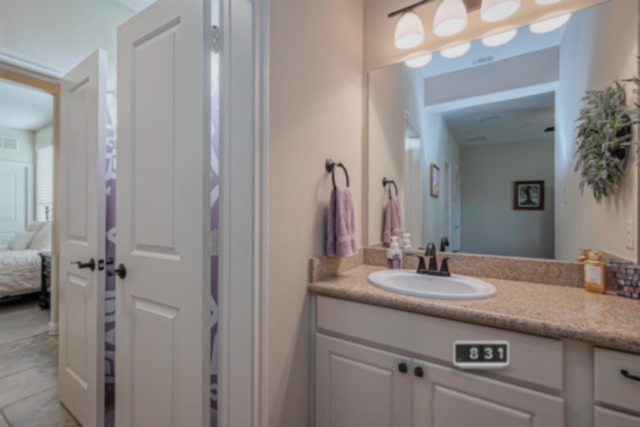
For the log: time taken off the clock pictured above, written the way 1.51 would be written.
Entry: 8.31
